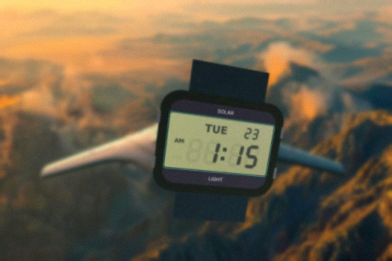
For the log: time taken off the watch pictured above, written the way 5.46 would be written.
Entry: 1.15
